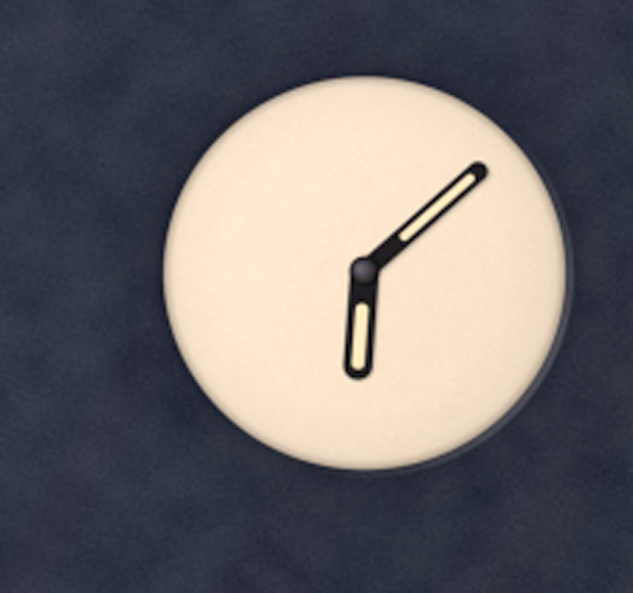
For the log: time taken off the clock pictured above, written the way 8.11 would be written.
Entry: 6.08
